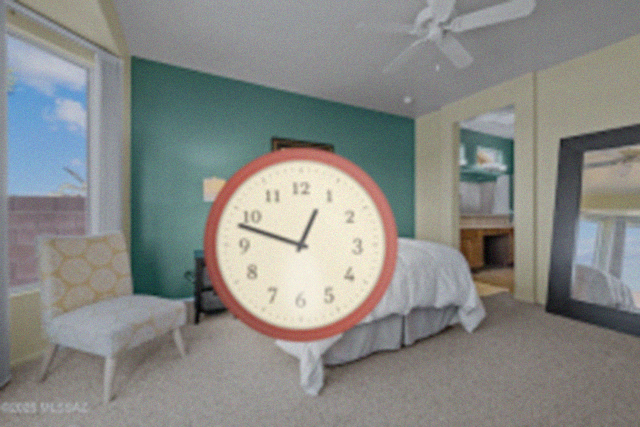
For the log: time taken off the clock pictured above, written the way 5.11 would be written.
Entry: 12.48
